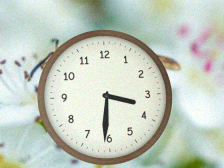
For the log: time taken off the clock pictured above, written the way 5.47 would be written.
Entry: 3.31
